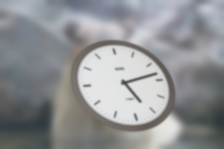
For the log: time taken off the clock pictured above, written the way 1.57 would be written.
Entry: 5.13
